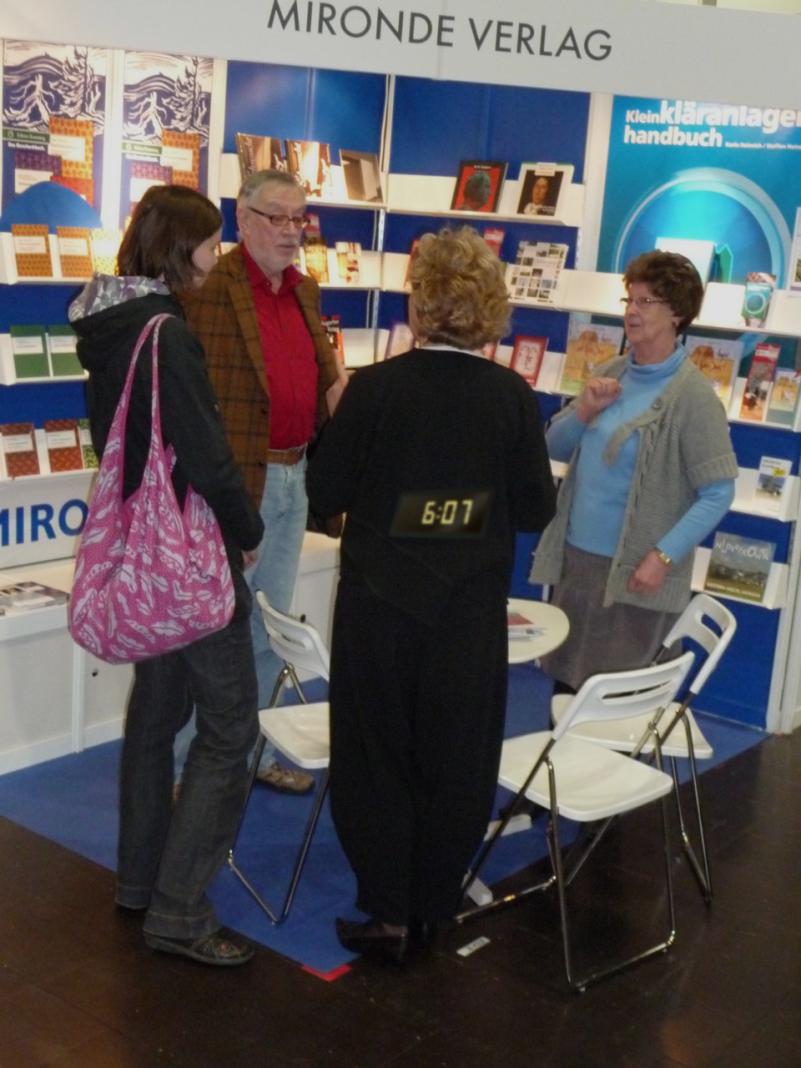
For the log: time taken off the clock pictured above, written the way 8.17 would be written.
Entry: 6.07
